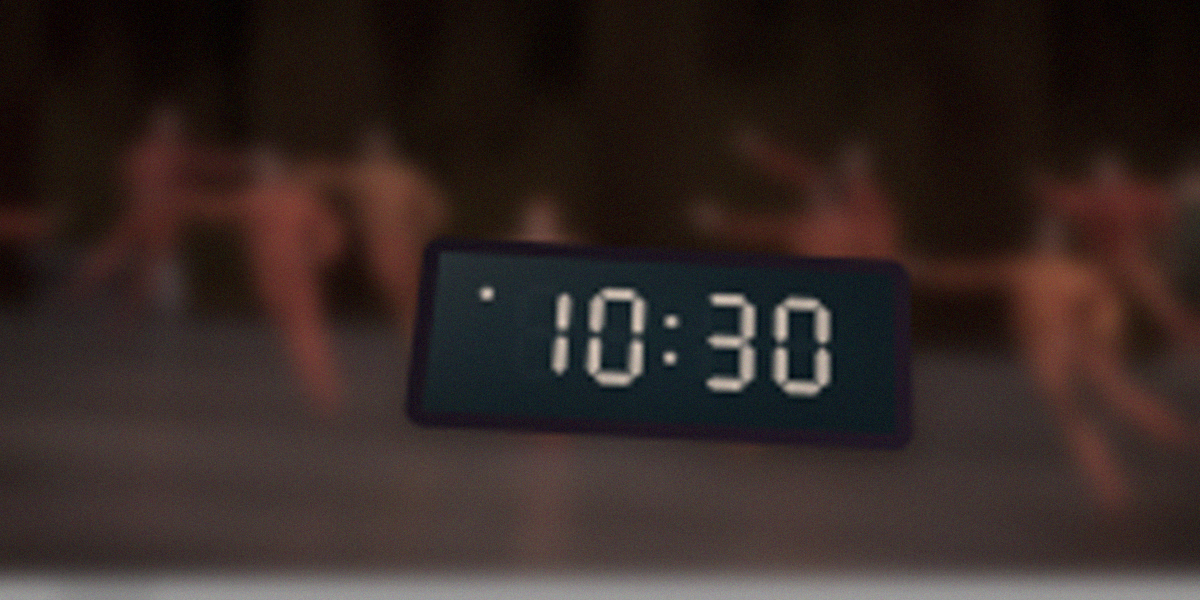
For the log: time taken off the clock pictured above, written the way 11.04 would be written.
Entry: 10.30
